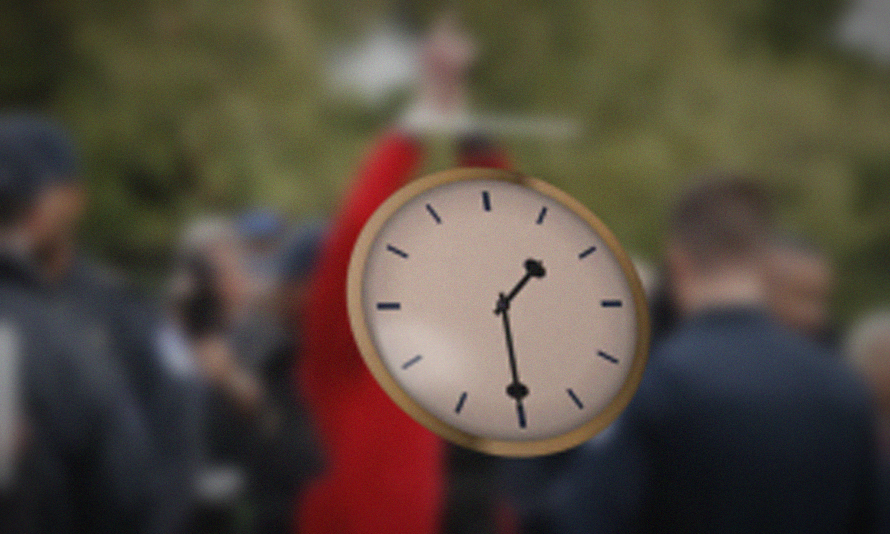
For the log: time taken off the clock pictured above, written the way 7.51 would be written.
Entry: 1.30
